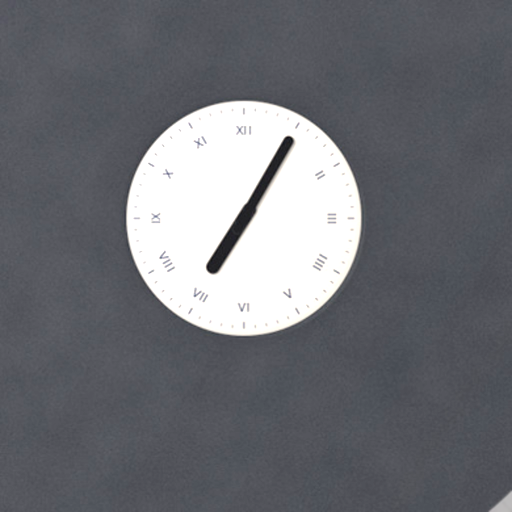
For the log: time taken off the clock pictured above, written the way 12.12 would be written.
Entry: 7.05
